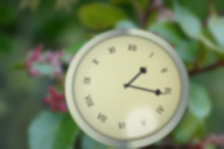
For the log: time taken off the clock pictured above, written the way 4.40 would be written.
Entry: 1.16
